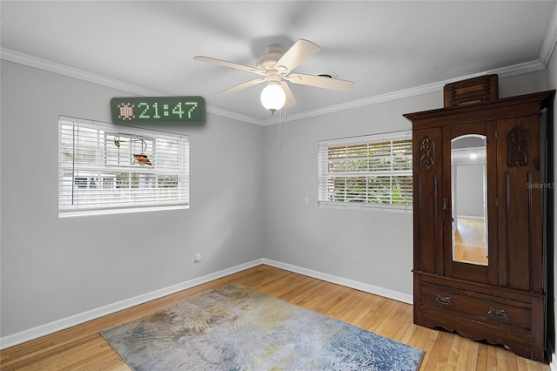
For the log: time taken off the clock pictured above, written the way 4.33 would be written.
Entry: 21.47
